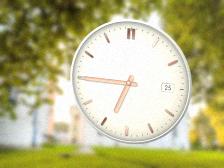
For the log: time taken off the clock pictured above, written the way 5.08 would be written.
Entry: 6.45
